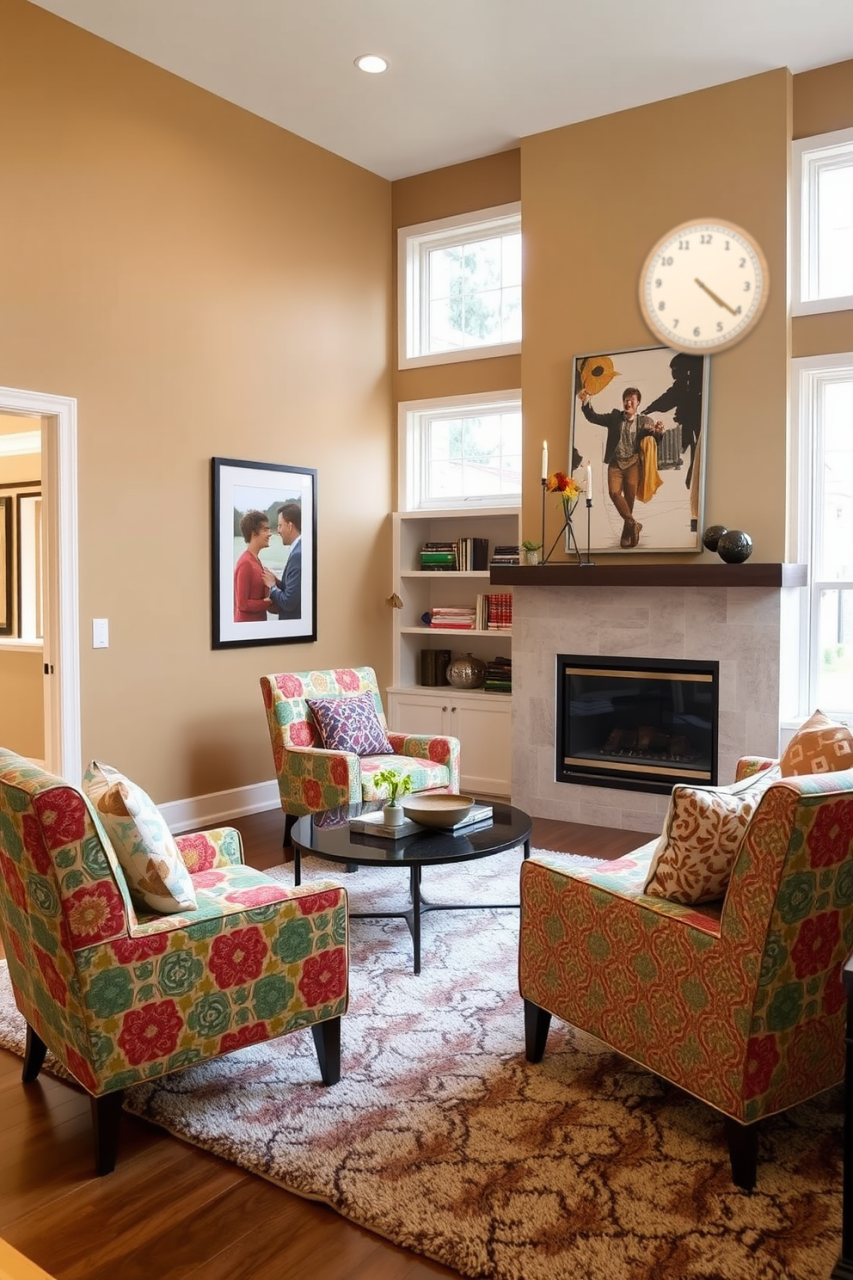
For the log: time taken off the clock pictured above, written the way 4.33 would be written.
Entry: 4.21
